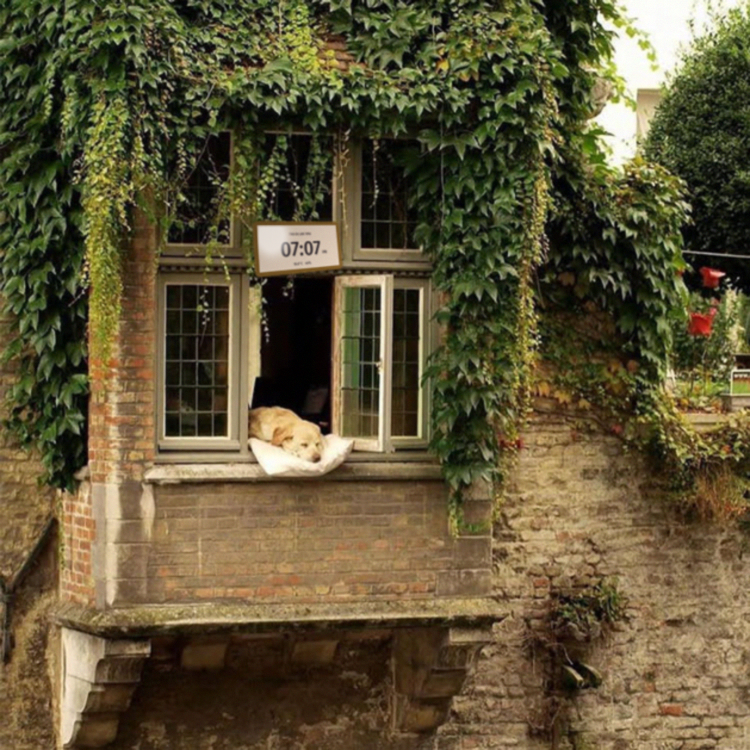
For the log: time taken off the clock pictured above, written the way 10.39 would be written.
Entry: 7.07
